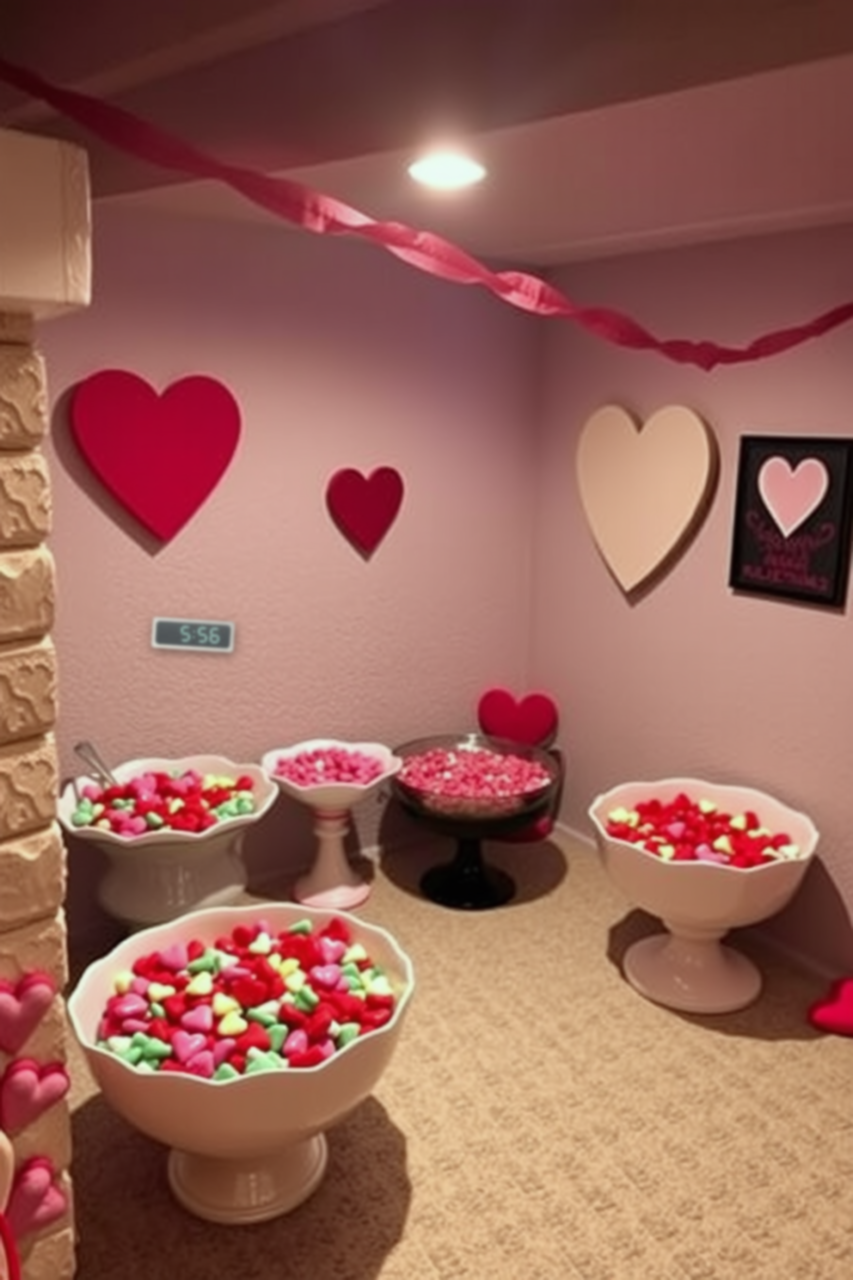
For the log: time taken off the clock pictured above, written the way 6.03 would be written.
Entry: 5.56
